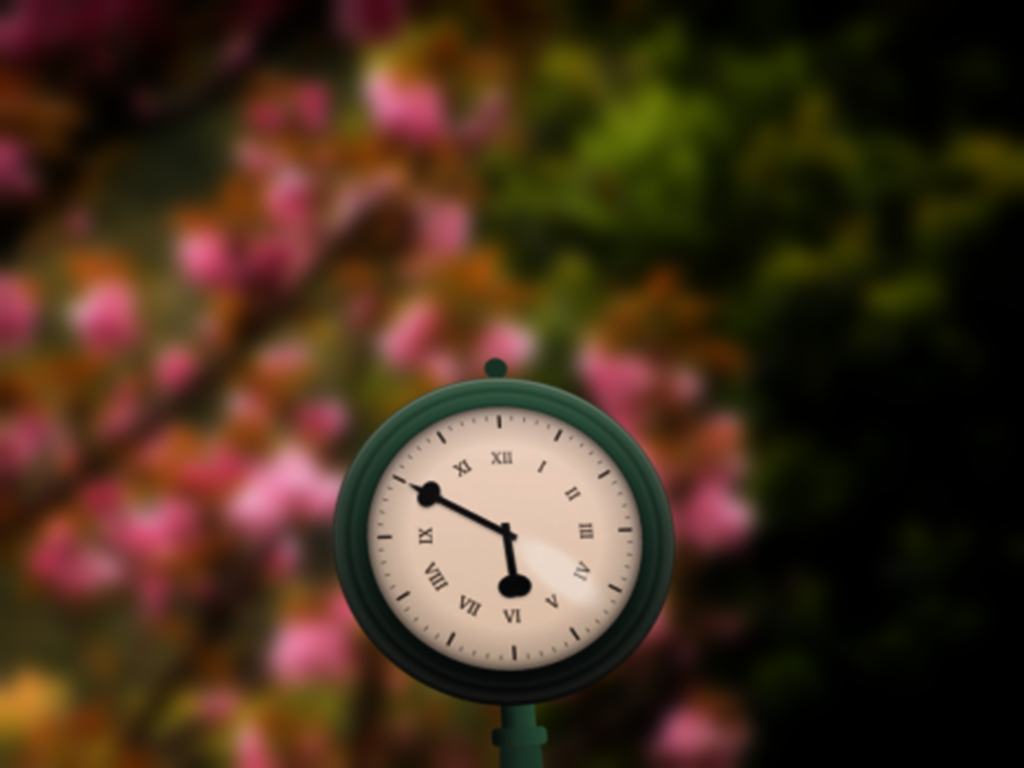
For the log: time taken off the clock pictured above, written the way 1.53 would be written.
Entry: 5.50
